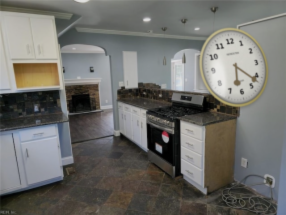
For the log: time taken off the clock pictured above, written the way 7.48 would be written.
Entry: 6.22
